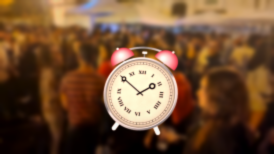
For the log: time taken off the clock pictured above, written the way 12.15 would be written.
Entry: 1.51
